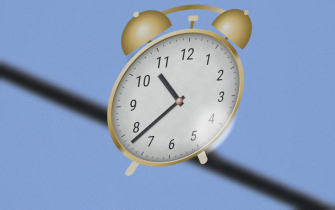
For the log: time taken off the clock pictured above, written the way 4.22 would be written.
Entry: 10.38
